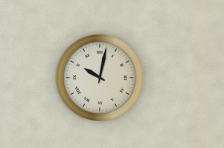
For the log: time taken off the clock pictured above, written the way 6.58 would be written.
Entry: 10.02
